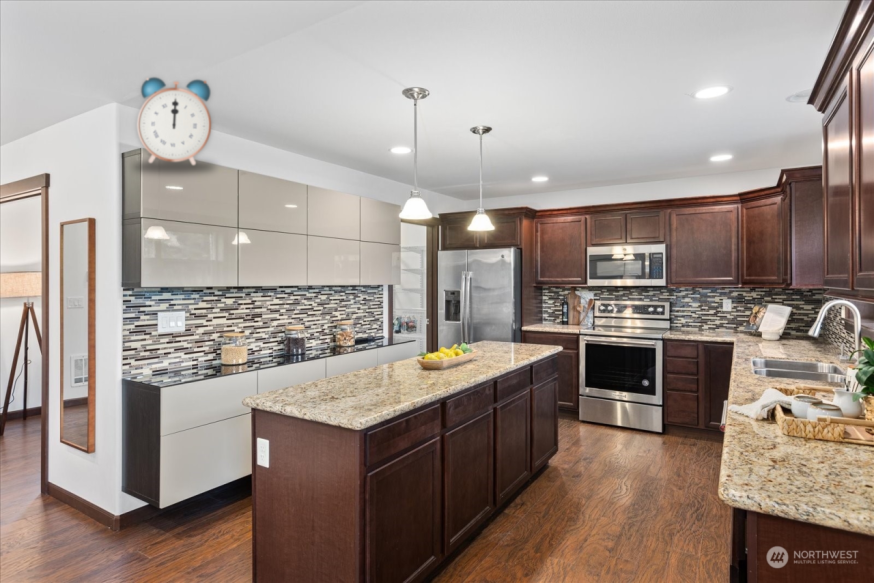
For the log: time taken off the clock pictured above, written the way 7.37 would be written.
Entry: 12.00
